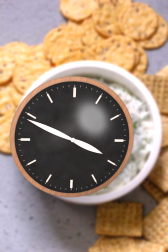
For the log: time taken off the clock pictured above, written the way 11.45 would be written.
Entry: 3.49
